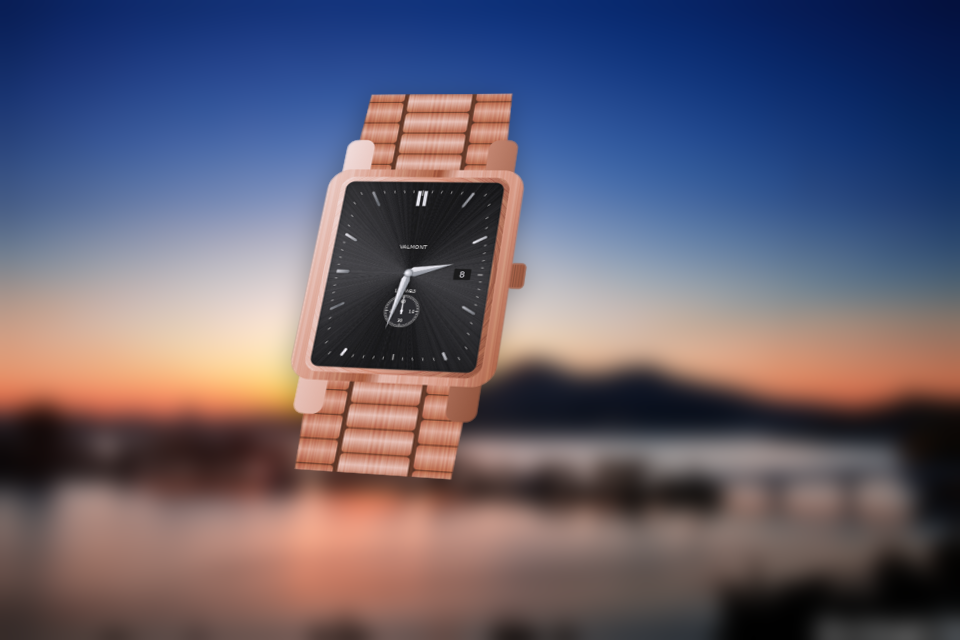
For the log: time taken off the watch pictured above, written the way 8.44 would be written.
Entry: 2.32
